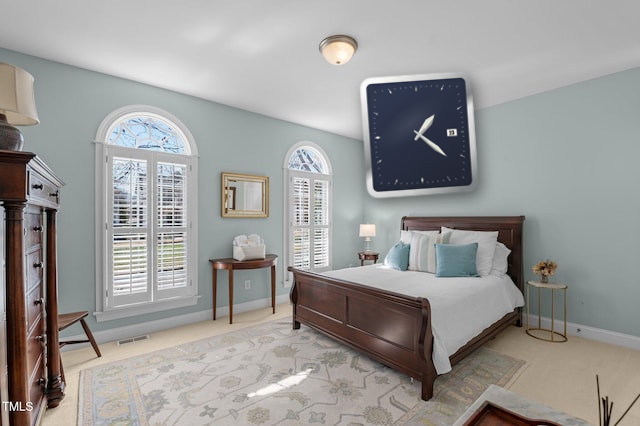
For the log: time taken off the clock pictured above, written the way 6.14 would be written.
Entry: 1.22
